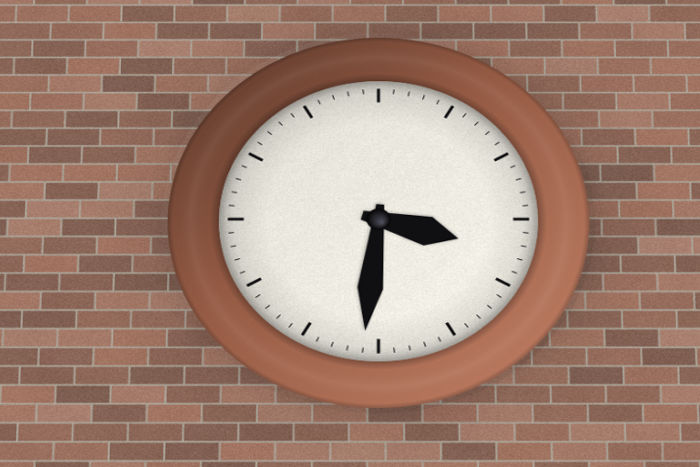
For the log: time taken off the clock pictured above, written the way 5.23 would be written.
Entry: 3.31
